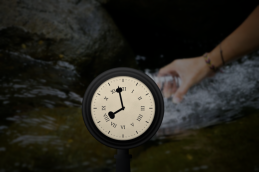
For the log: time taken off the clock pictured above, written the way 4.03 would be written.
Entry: 7.58
